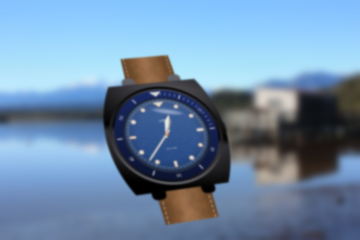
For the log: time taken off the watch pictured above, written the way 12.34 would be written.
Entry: 12.37
